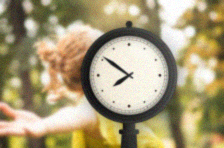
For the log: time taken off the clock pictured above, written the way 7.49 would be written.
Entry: 7.51
